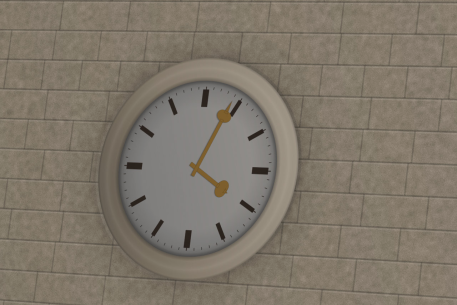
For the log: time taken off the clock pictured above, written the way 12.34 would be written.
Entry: 4.04
